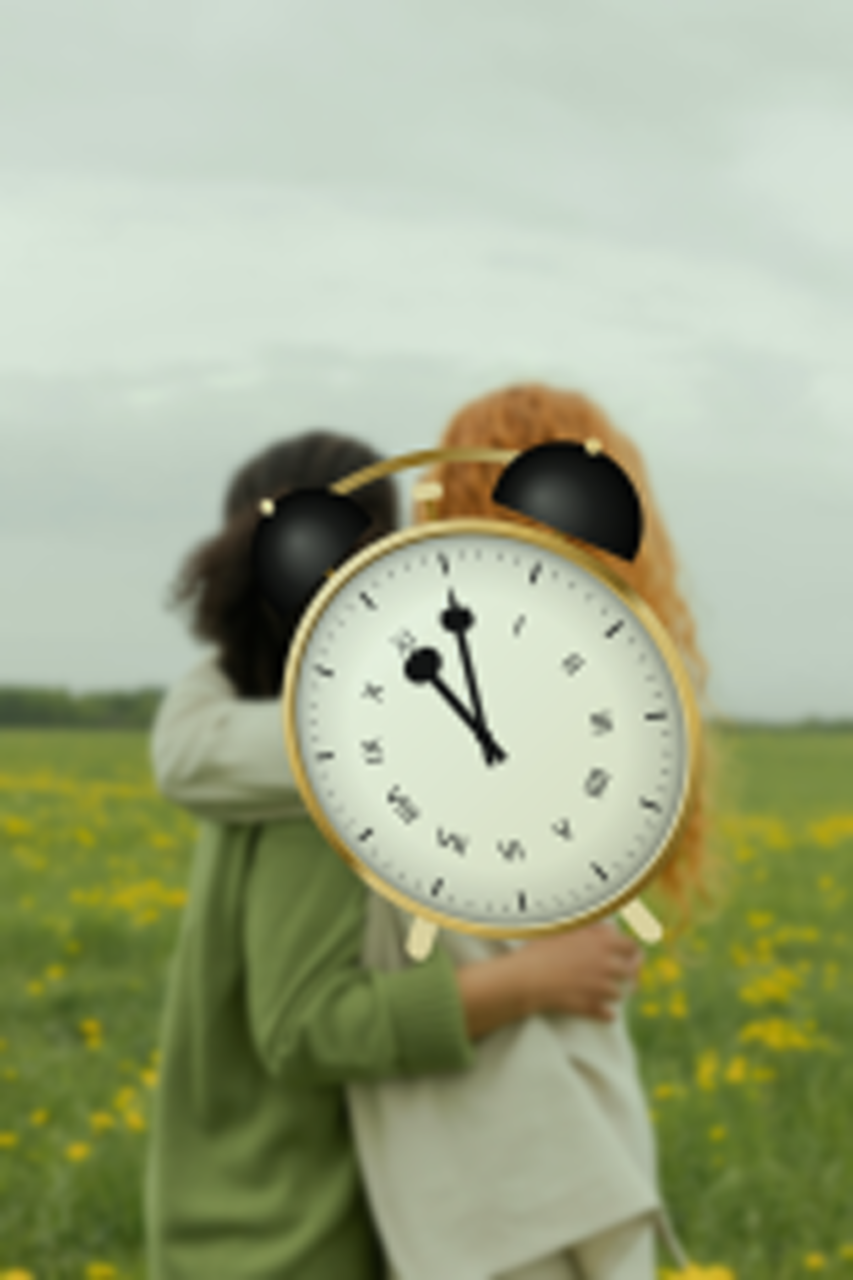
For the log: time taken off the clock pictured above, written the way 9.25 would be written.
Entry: 11.00
